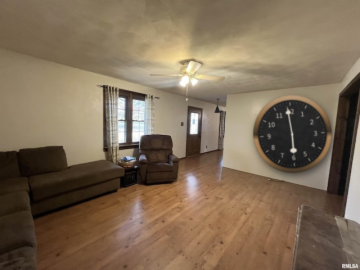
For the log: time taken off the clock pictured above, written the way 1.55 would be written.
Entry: 5.59
